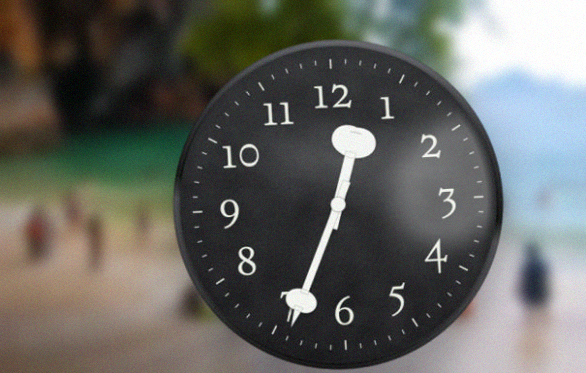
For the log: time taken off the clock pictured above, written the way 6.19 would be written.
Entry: 12.34
